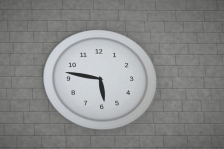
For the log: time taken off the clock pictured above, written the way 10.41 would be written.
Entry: 5.47
